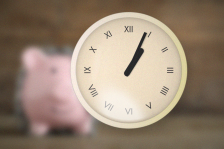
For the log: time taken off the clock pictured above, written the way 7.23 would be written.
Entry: 1.04
